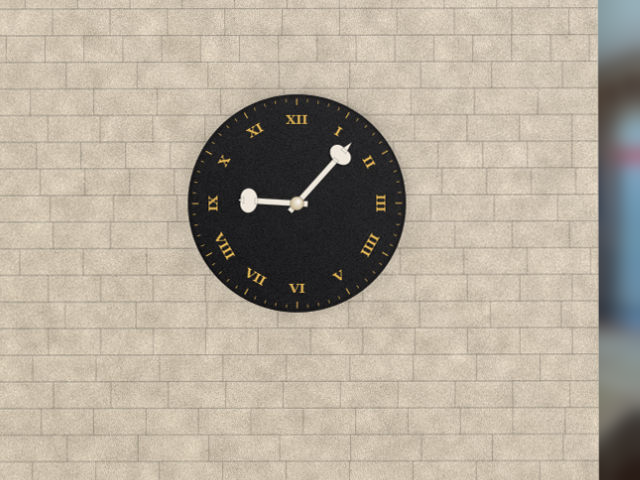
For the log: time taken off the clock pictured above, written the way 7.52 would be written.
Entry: 9.07
